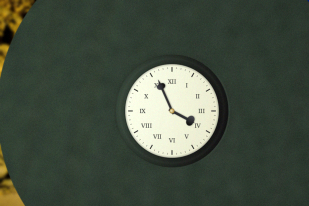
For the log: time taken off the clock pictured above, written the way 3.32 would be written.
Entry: 3.56
